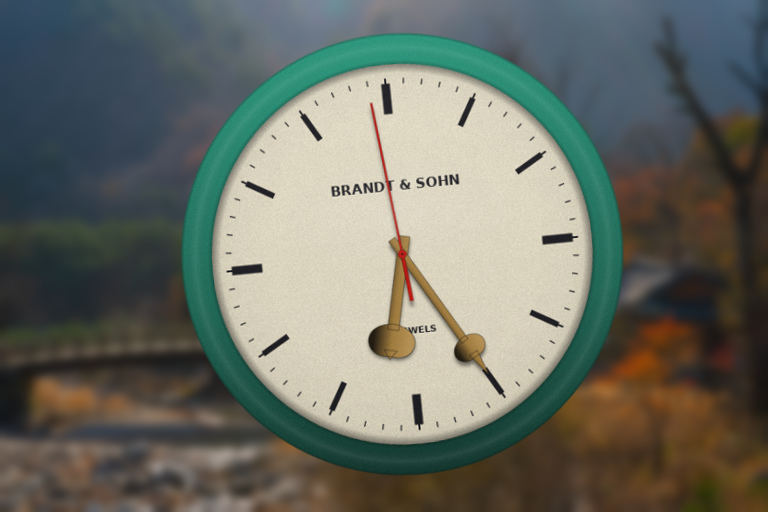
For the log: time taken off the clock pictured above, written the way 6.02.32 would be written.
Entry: 6.24.59
